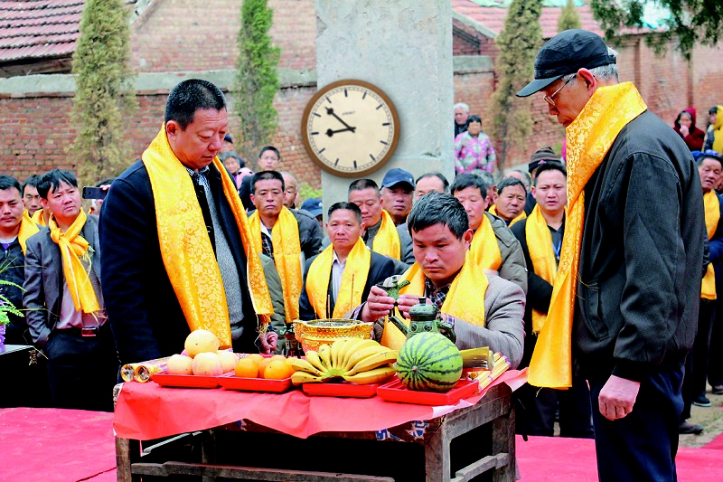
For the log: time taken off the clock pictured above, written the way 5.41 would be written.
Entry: 8.53
